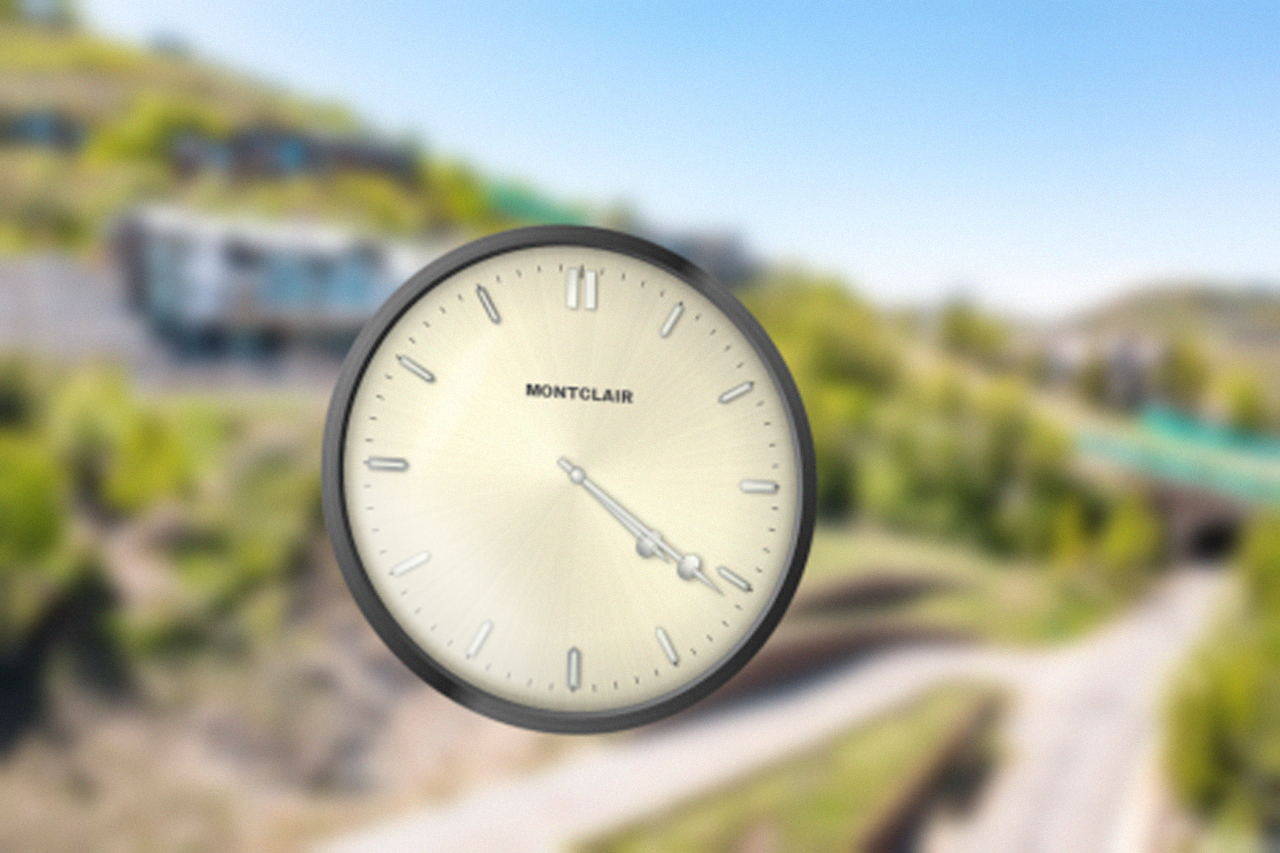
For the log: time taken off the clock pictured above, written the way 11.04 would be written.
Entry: 4.21
